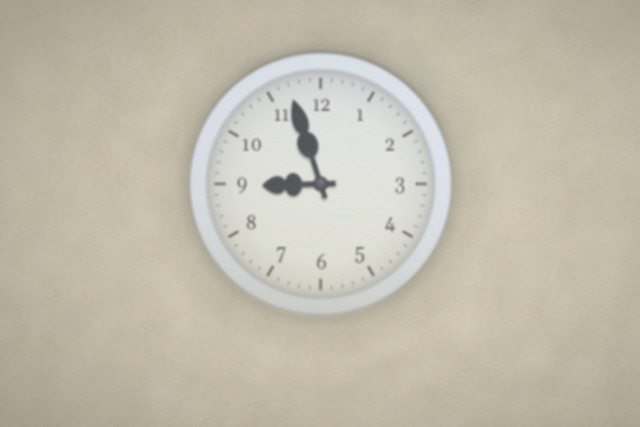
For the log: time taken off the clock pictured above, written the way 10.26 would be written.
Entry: 8.57
